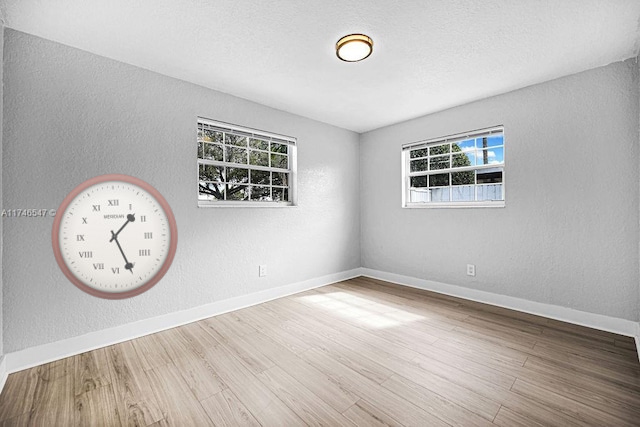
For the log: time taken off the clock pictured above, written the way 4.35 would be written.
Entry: 1.26
